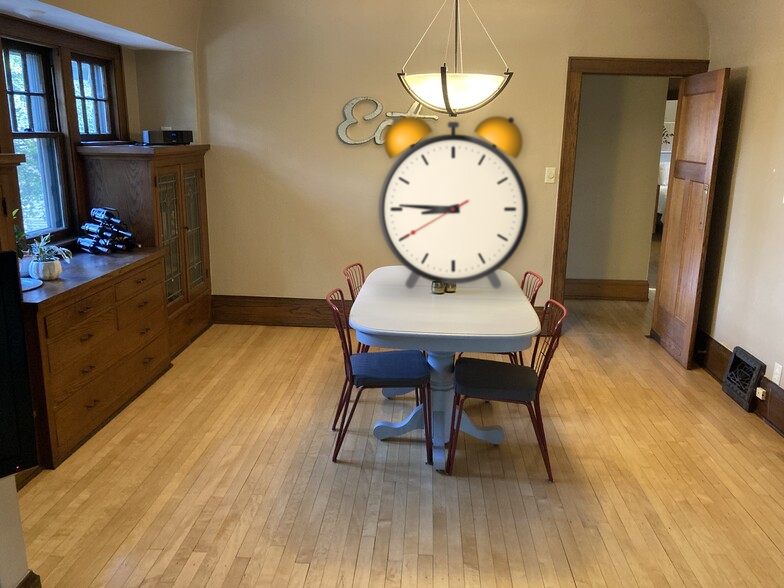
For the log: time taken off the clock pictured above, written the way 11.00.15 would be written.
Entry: 8.45.40
